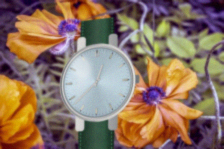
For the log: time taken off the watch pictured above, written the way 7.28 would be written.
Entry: 12.38
